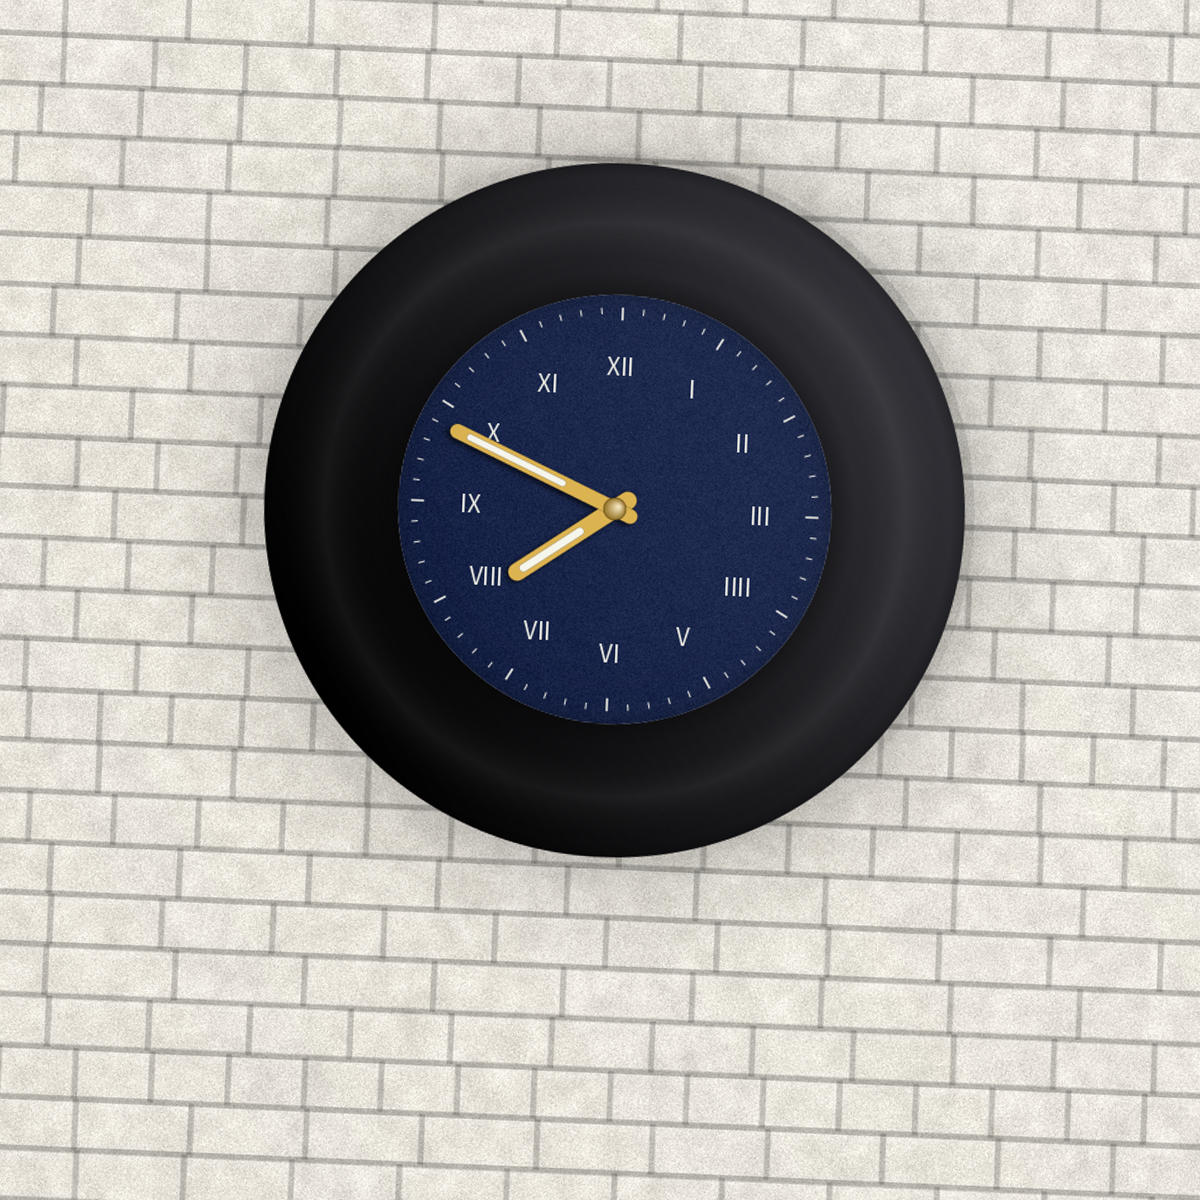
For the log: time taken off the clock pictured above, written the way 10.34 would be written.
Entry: 7.49
